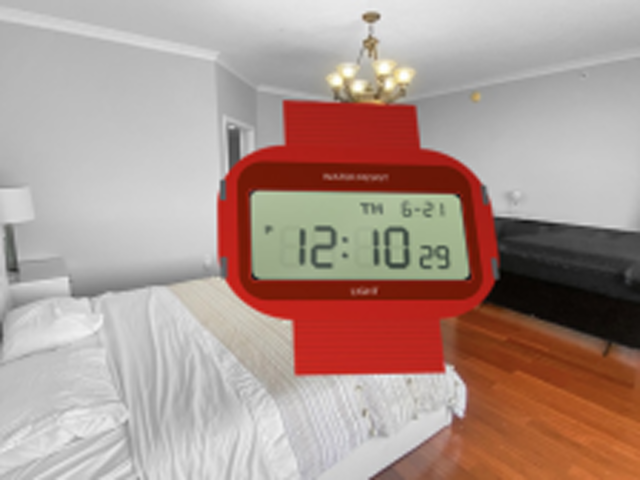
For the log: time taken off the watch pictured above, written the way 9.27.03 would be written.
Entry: 12.10.29
